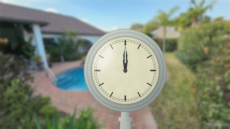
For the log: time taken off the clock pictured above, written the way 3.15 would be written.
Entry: 12.00
